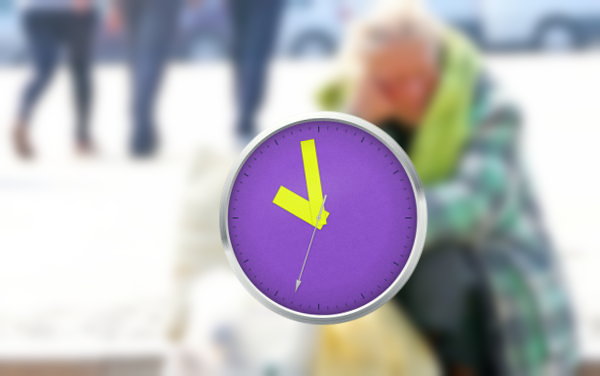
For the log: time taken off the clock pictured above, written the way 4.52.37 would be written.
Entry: 9.58.33
